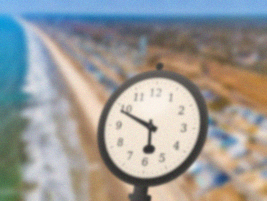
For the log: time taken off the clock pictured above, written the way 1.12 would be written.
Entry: 5.49
